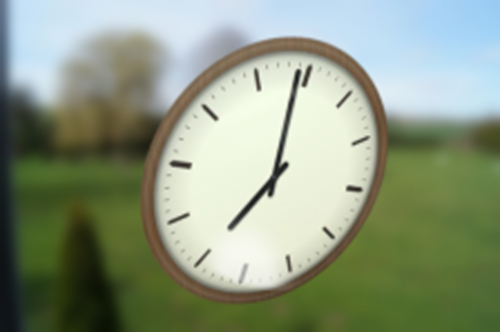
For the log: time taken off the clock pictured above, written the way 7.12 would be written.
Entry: 6.59
